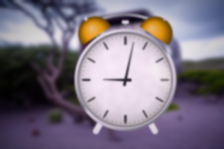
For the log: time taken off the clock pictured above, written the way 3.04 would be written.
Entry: 9.02
